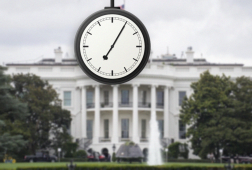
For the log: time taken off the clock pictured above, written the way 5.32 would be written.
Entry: 7.05
